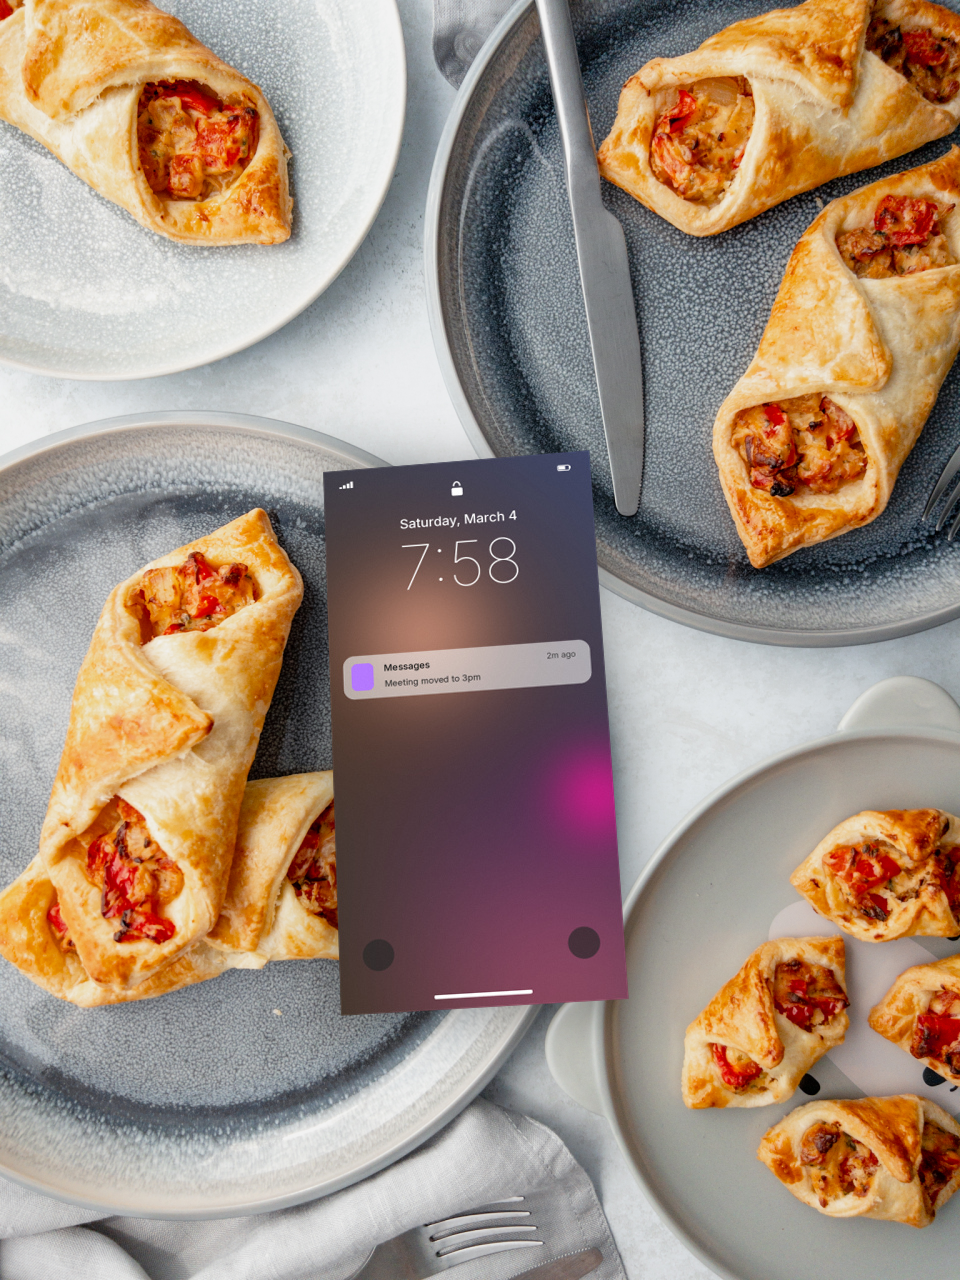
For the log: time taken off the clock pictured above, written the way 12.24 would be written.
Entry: 7.58
